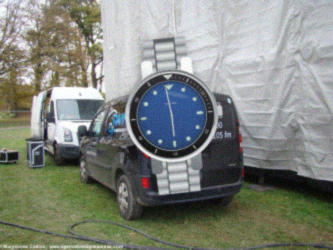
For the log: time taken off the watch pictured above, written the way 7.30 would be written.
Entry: 5.59
